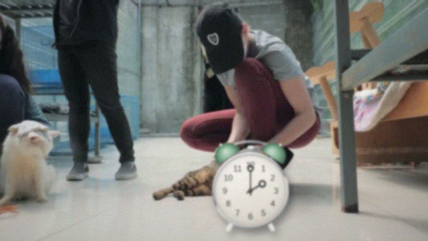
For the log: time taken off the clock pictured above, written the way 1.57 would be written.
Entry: 2.00
